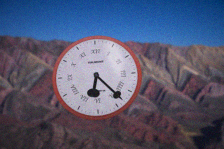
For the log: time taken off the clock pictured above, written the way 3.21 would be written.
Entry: 6.23
